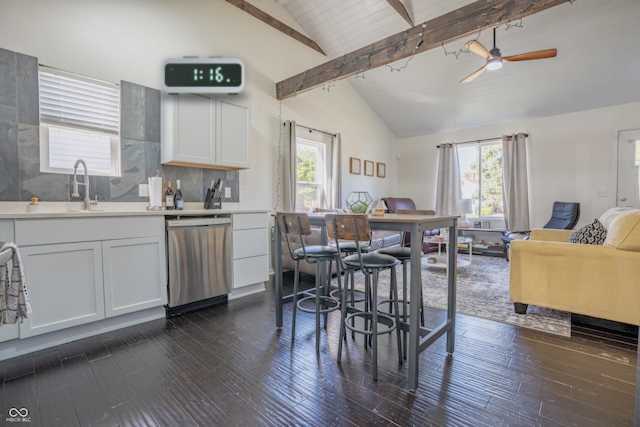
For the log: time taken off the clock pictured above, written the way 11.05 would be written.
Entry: 1.16
